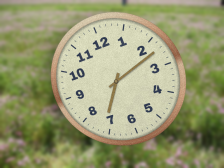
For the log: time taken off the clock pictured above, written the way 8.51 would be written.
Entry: 7.12
